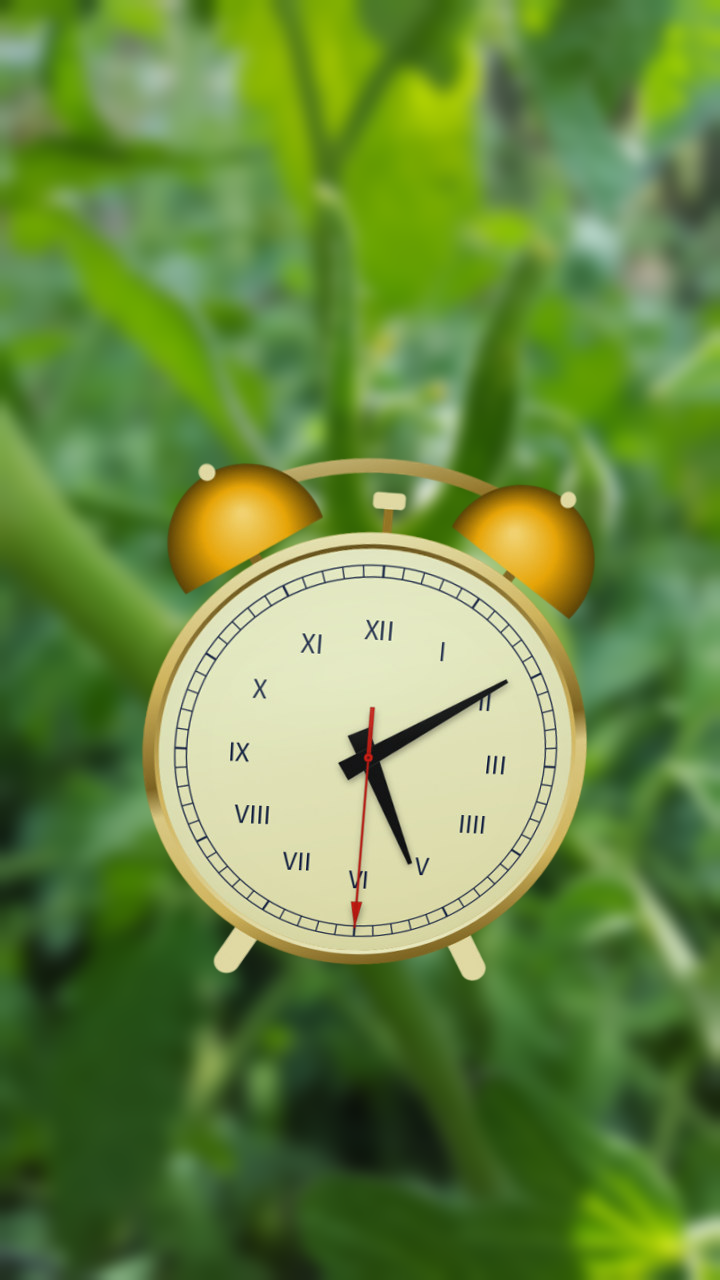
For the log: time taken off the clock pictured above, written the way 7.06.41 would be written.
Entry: 5.09.30
